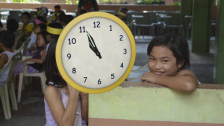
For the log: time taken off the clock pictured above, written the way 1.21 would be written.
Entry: 10.56
